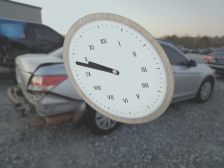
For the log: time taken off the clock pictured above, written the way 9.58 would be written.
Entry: 9.48
